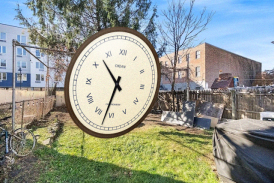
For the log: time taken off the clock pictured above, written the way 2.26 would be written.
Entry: 10.32
